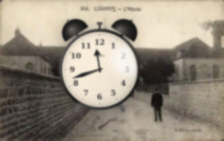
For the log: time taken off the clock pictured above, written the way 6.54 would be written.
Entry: 11.42
